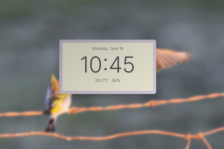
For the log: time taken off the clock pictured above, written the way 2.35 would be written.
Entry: 10.45
